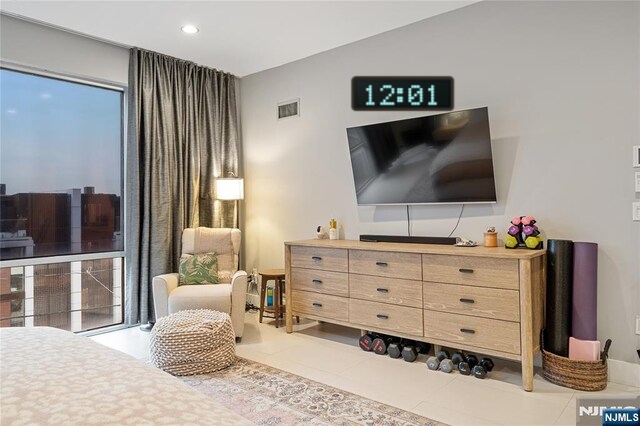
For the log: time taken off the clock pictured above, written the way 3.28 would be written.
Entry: 12.01
